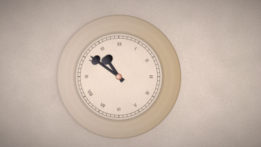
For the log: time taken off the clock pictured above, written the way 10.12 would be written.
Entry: 10.51
